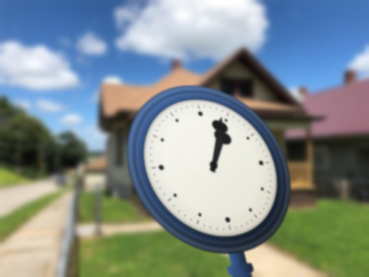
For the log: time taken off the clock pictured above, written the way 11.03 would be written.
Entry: 1.04
